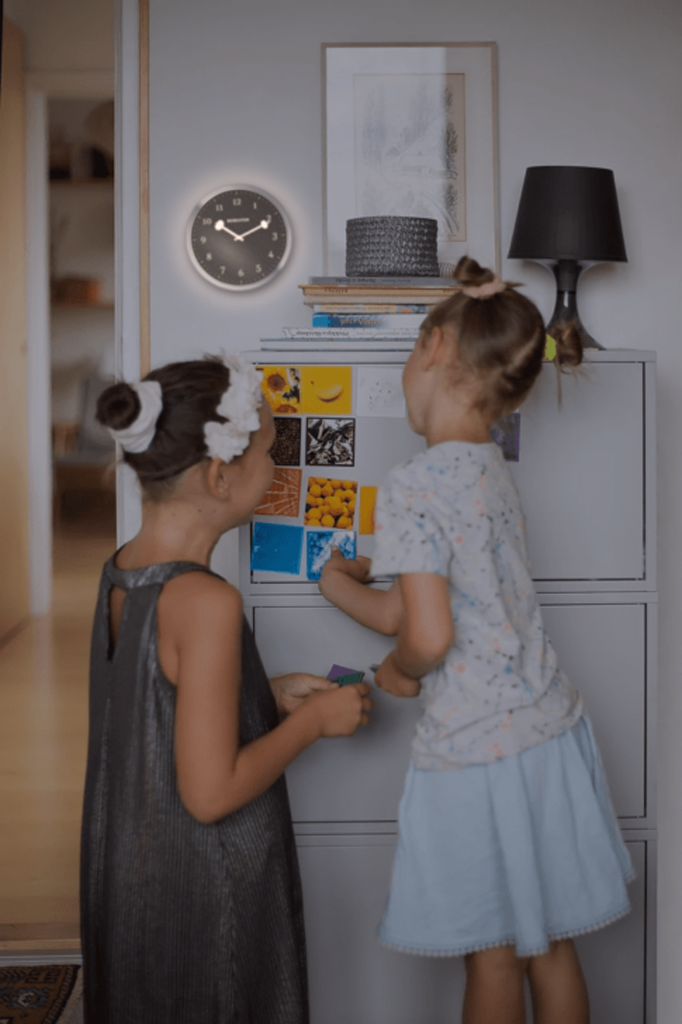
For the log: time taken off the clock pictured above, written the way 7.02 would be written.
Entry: 10.11
